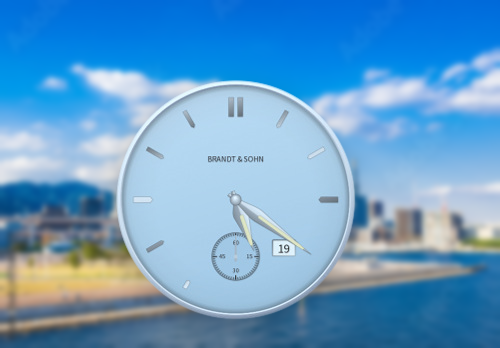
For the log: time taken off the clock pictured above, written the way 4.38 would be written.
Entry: 5.21
